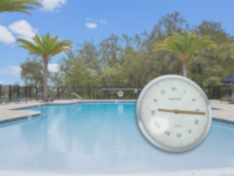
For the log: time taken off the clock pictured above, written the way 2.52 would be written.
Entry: 9.16
